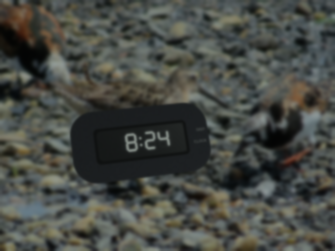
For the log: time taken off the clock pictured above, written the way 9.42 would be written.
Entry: 8.24
